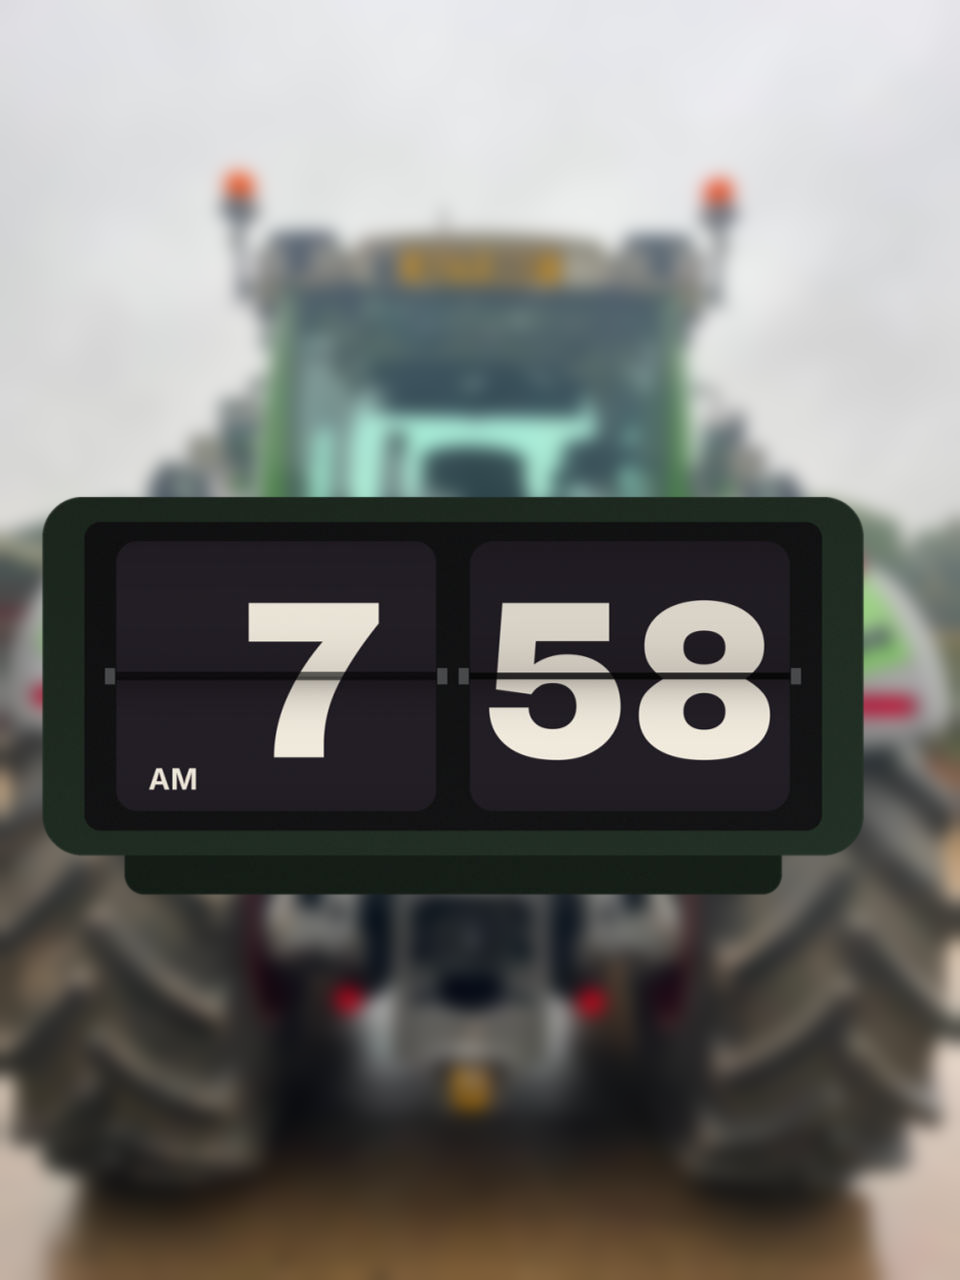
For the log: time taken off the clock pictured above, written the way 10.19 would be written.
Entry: 7.58
